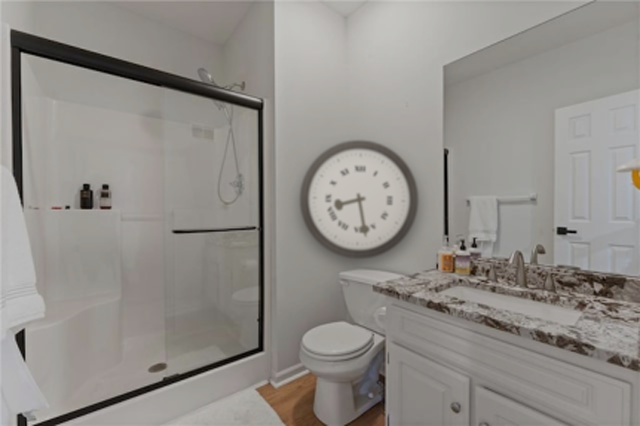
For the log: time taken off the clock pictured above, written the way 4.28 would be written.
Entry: 8.28
